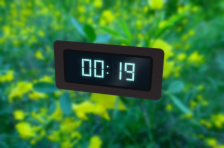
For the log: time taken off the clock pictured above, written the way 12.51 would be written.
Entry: 0.19
